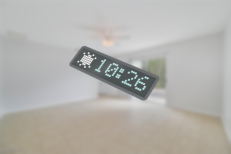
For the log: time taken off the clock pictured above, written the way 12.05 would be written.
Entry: 10.26
